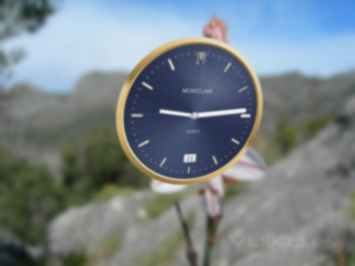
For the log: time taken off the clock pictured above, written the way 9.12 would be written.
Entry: 9.14
